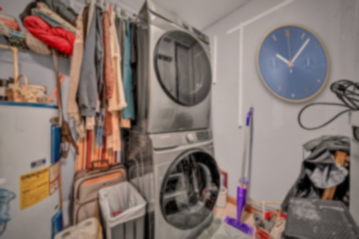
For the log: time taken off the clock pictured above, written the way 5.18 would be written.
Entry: 10.07
